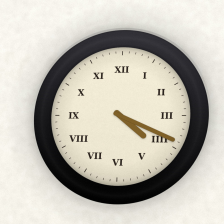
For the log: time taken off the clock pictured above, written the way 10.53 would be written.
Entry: 4.19
